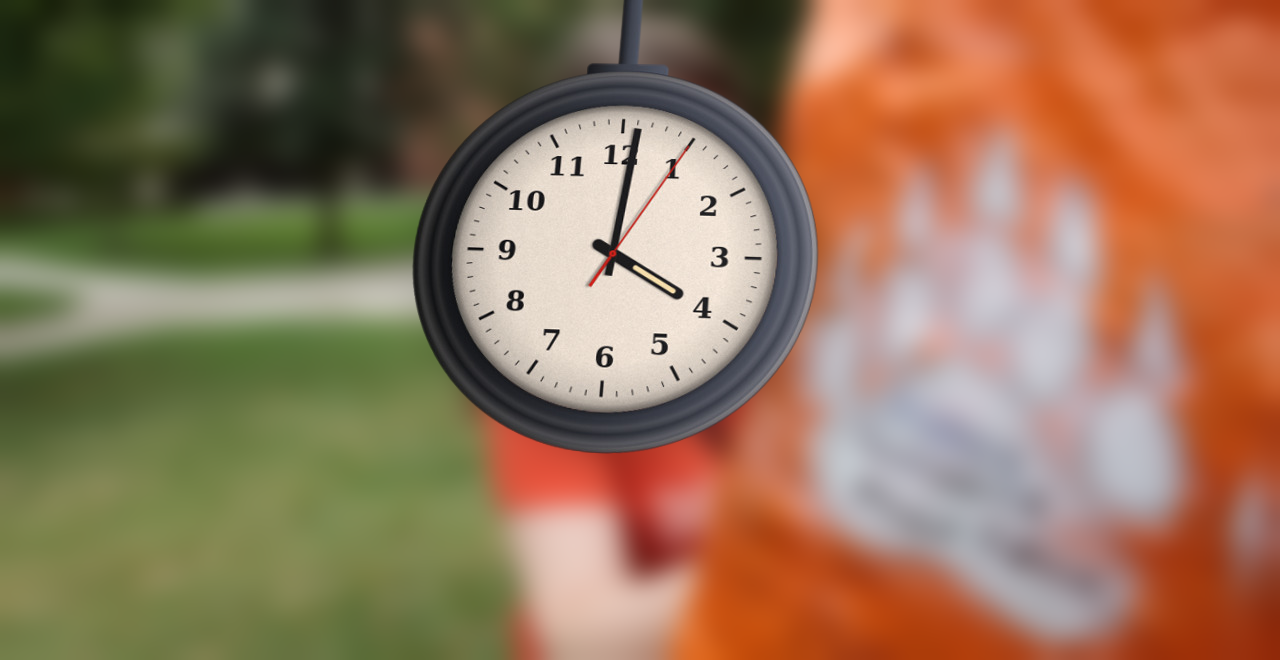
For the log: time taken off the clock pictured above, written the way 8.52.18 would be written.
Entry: 4.01.05
